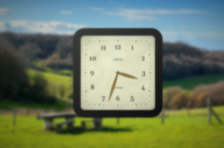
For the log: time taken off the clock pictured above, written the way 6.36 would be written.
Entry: 3.33
